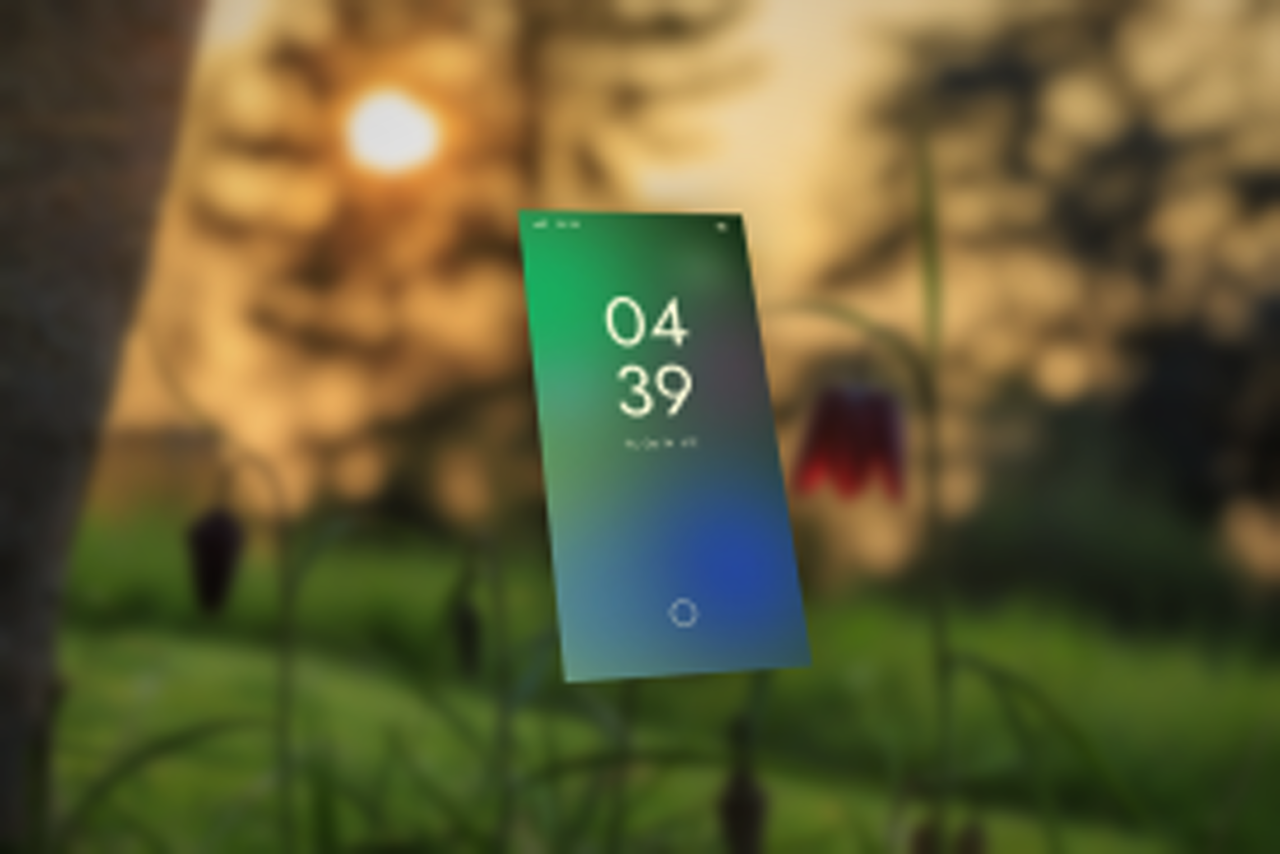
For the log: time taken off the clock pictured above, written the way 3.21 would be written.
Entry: 4.39
